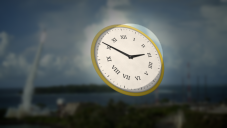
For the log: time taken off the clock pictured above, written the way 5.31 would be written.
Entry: 2.51
